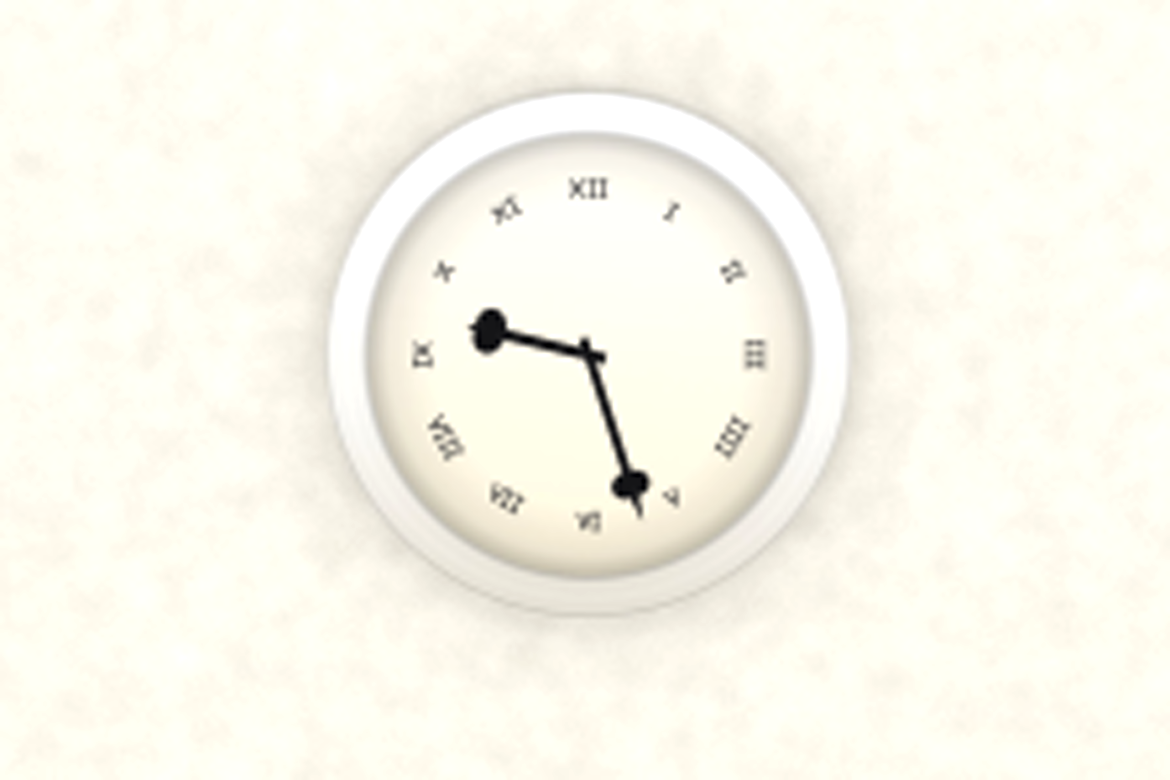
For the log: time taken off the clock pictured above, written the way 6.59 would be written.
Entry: 9.27
